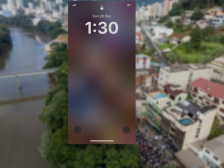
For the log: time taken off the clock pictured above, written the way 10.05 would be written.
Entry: 1.30
